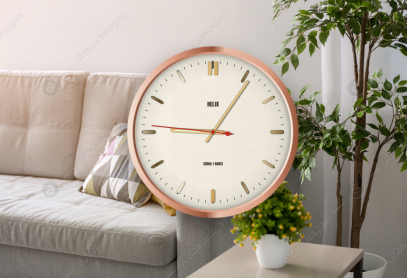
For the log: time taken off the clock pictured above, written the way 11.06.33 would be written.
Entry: 9.05.46
